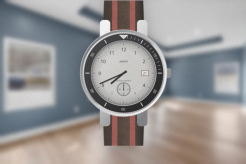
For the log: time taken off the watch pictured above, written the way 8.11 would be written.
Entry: 7.41
